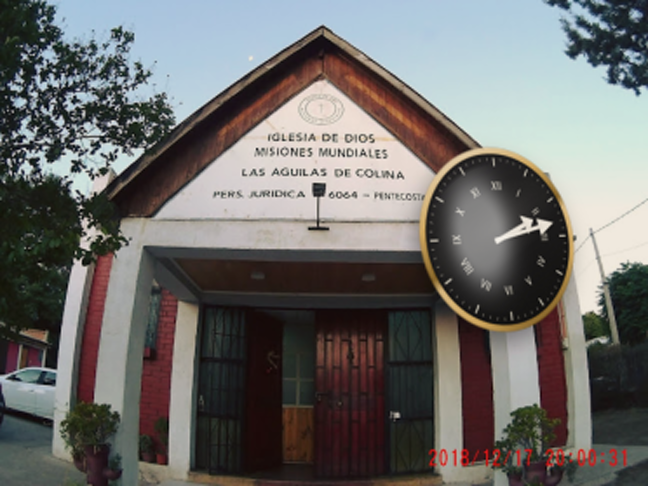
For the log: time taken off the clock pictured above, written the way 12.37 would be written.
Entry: 2.13
